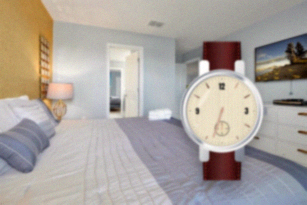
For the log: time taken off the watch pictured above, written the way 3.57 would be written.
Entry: 6.33
